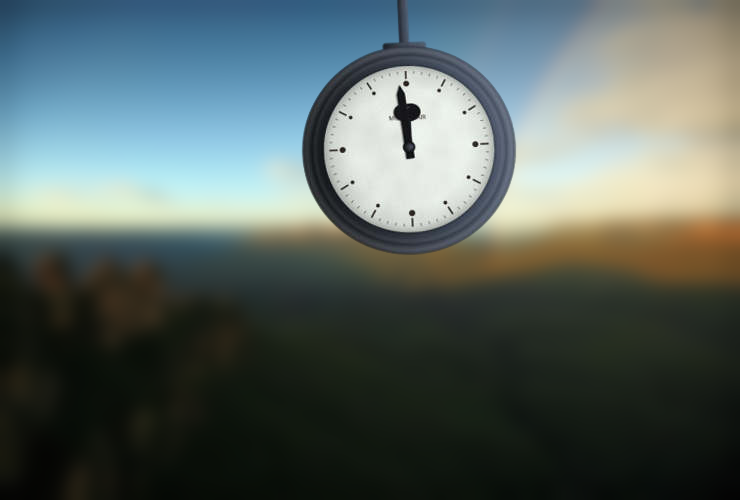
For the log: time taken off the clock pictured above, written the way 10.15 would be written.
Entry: 11.59
